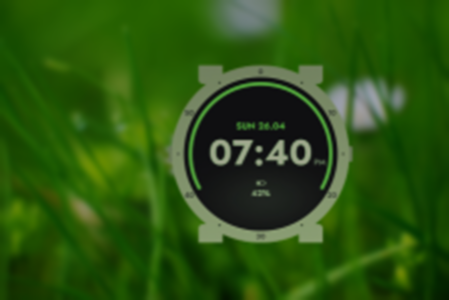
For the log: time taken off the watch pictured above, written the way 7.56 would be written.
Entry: 7.40
